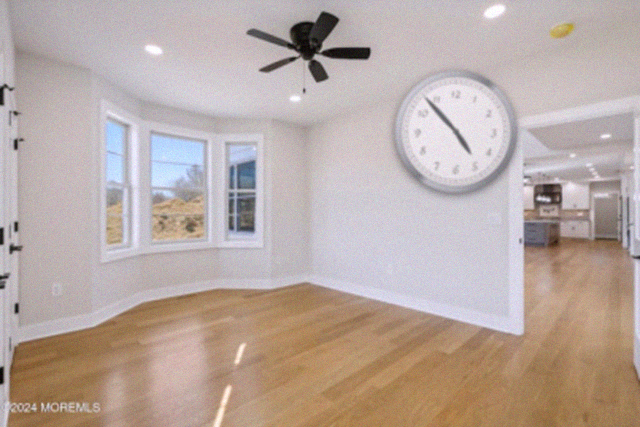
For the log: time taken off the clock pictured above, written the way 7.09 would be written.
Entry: 4.53
